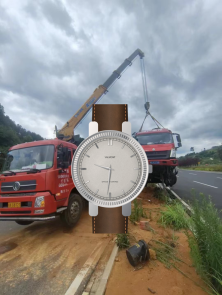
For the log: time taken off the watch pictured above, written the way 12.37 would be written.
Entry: 9.31
